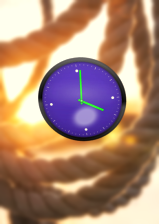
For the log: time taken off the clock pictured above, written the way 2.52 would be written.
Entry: 4.01
